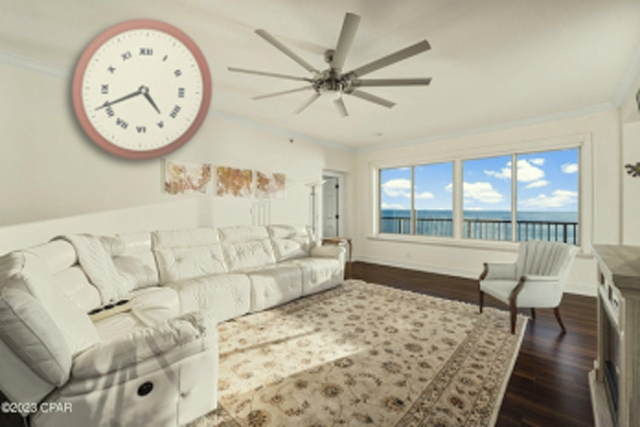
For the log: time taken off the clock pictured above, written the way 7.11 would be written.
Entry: 4.41
